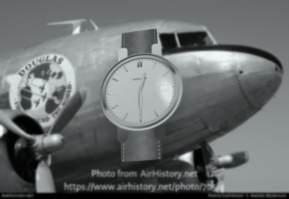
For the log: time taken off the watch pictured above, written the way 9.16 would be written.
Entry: 12.30
